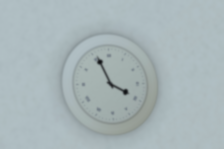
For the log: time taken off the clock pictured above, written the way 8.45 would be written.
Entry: 3.56
